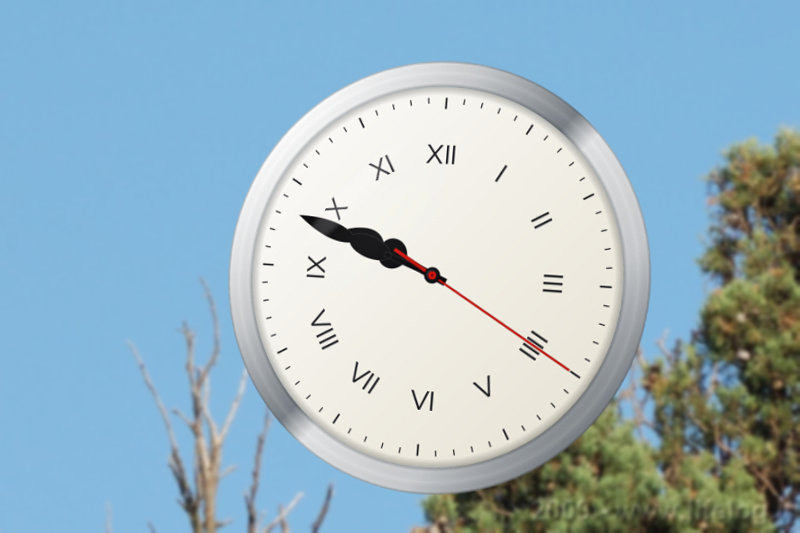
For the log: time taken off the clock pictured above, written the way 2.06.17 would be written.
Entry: 9.48.20
